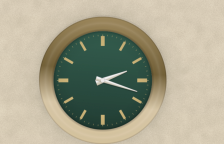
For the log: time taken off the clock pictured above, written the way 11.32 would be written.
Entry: 2.18
